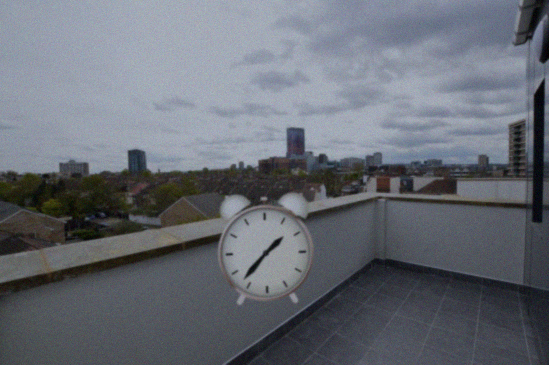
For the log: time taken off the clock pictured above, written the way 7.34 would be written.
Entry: 1.37
